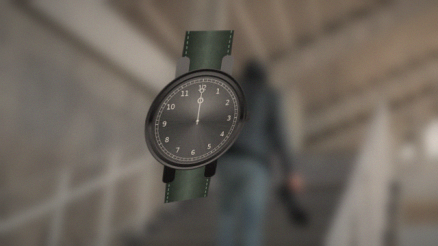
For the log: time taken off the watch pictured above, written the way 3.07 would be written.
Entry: 12.00
